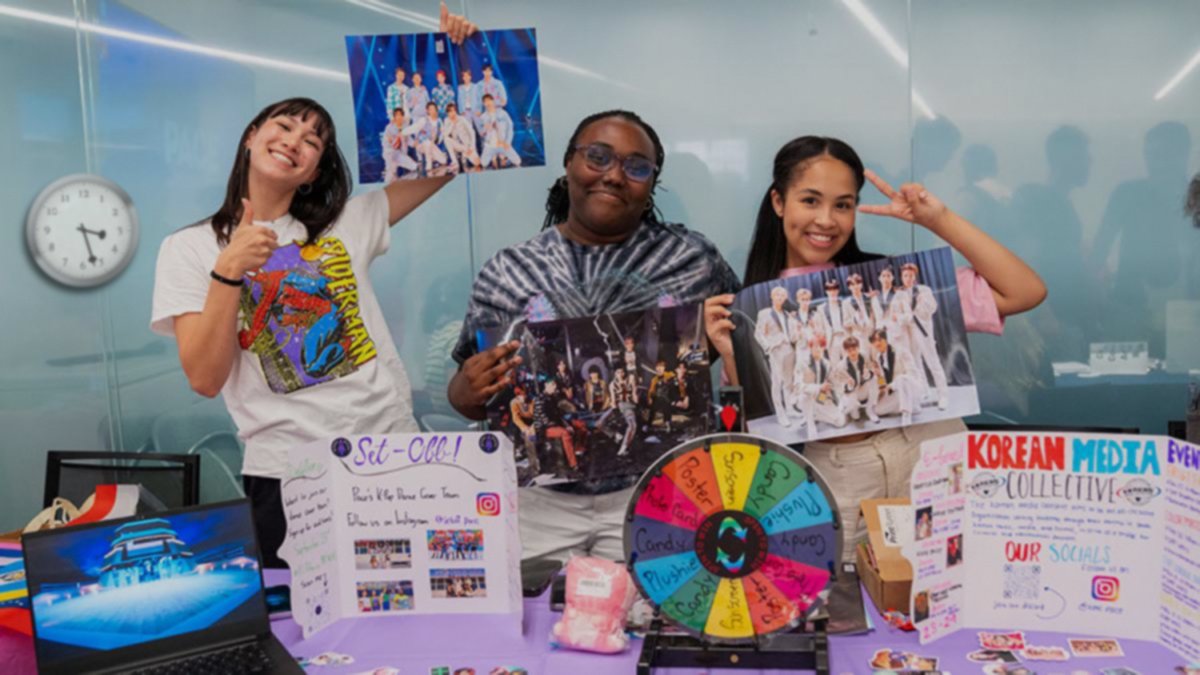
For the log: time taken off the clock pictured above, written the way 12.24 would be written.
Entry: 3.27
